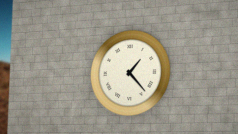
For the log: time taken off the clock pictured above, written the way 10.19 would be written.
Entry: 1.23
